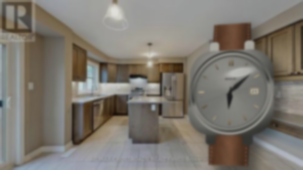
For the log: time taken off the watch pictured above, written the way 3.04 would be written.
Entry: 6.08
